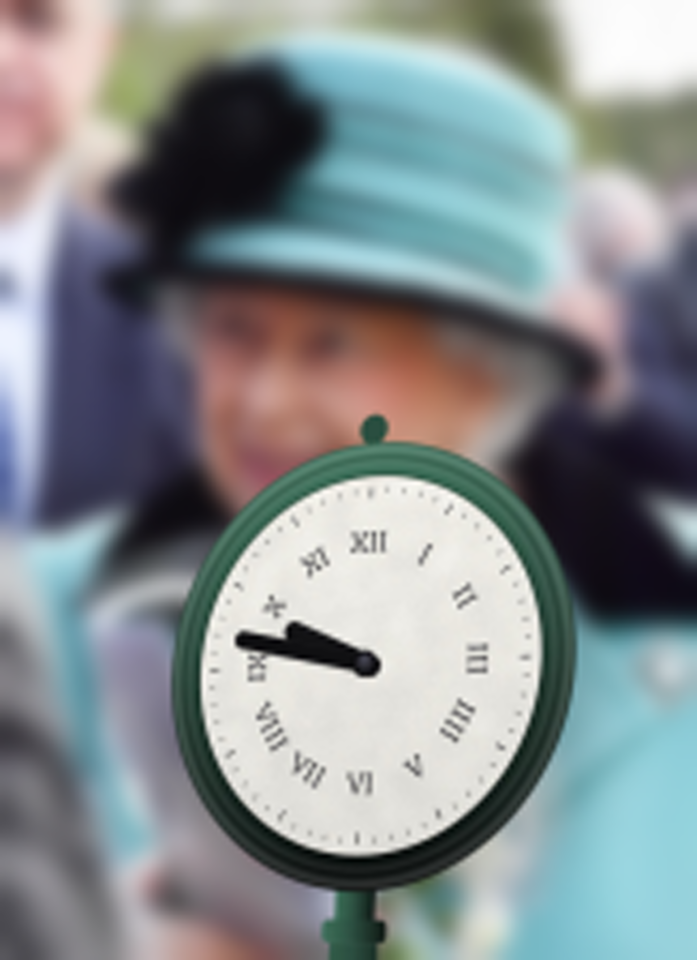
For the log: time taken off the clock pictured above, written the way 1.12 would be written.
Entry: 9.47
